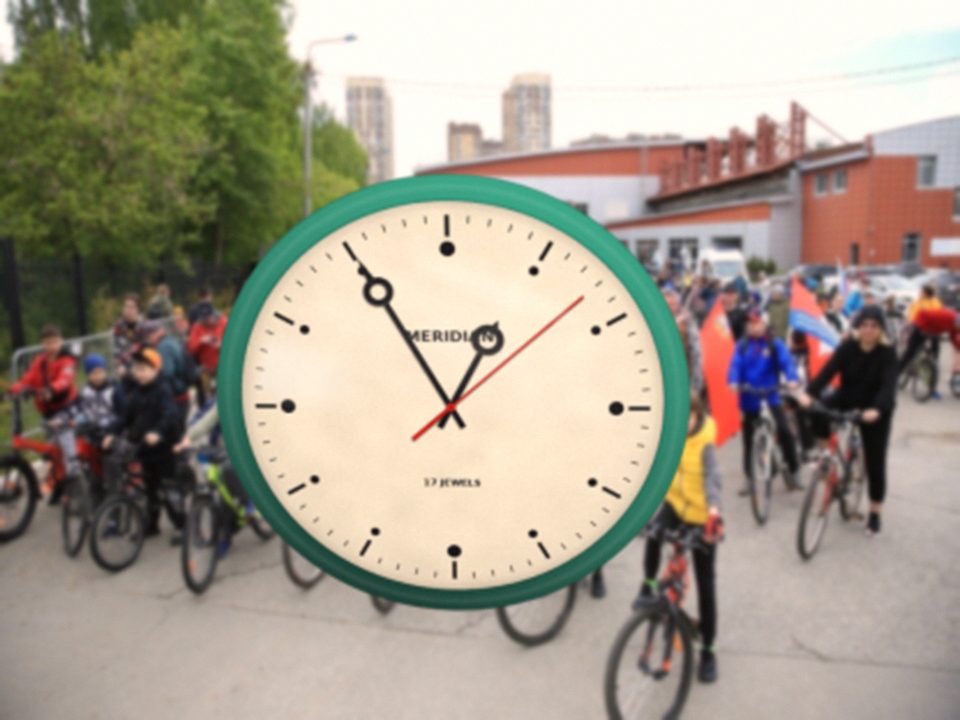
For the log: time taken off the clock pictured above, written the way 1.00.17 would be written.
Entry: 12.55.08
